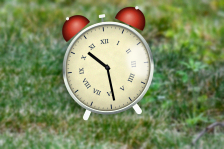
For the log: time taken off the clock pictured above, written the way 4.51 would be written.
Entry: 10.29
